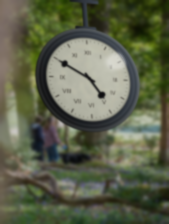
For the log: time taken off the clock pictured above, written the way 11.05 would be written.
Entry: 4.50
